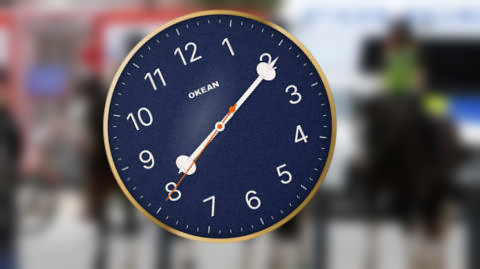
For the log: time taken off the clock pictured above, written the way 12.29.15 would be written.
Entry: 8.10.40
